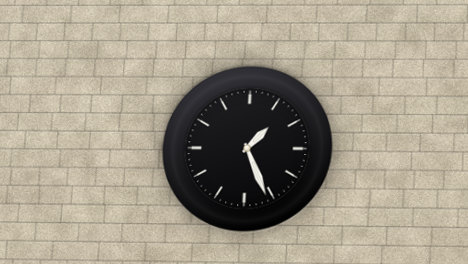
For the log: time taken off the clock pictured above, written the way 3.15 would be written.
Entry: 1.26
